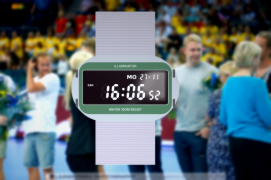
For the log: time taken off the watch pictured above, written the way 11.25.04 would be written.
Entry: 16.06.52
